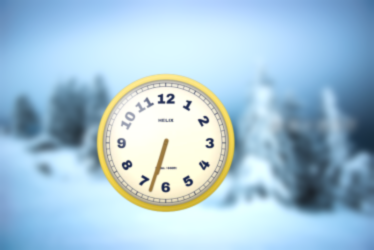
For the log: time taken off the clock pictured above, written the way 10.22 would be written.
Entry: 6.33
